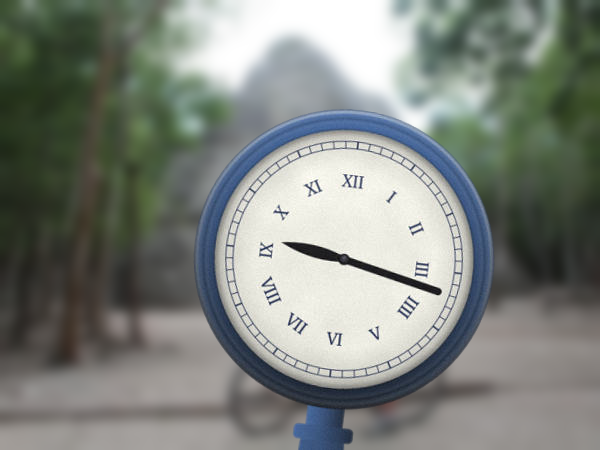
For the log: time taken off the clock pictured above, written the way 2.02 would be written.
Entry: 9.17
